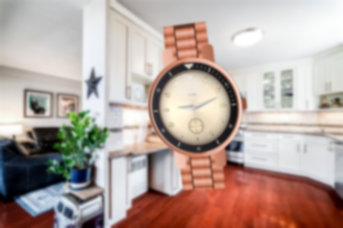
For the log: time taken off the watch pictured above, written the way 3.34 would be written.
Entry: 9.12
